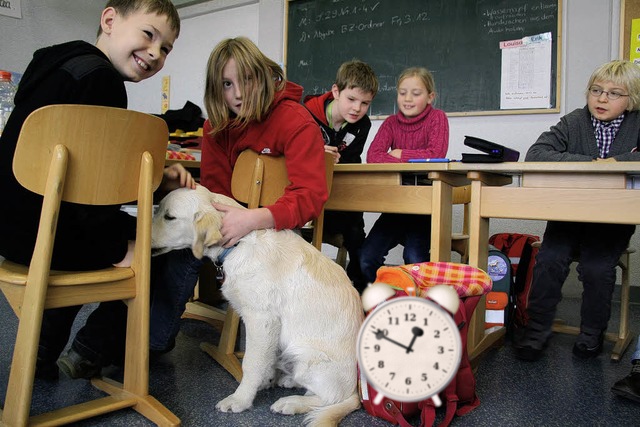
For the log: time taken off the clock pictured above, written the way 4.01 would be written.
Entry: 12.49
